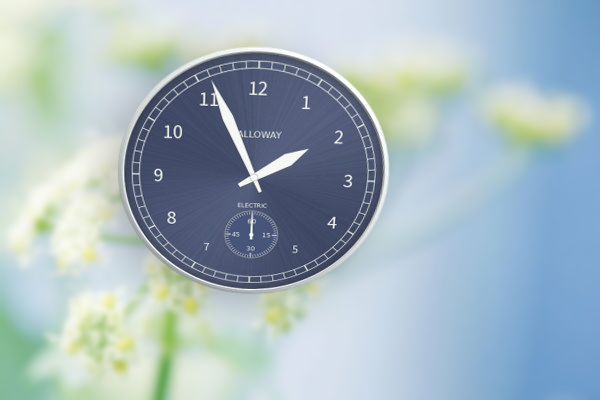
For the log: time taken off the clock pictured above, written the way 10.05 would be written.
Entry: 1.56
